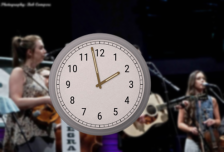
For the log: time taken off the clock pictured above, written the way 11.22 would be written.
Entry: 1.58
